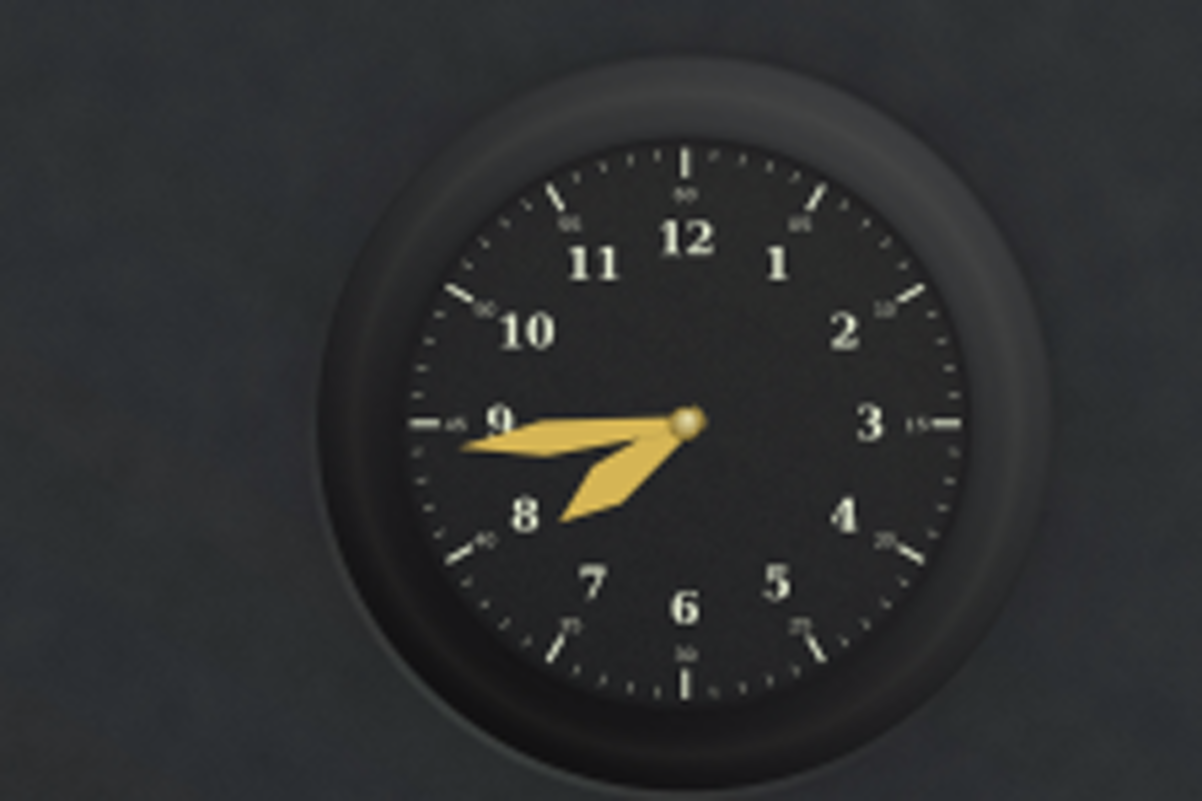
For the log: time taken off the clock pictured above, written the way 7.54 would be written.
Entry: 7.44
